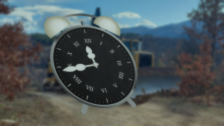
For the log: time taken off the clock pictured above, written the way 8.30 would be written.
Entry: 11.44
